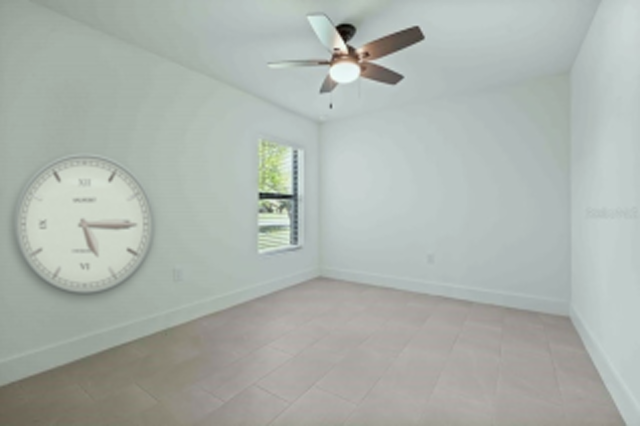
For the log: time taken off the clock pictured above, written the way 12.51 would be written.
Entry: 5.15
